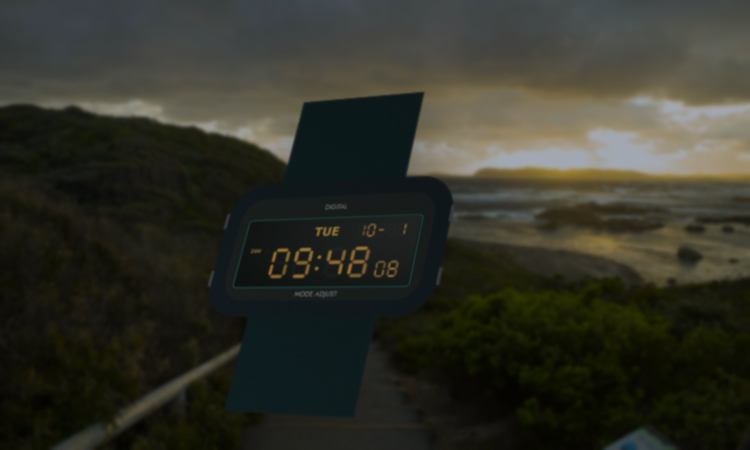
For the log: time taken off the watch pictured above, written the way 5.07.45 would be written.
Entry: 9.48.08
